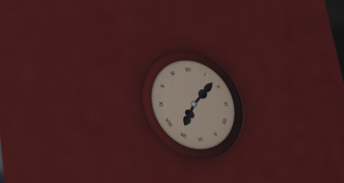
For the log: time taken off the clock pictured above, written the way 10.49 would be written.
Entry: 7.08
